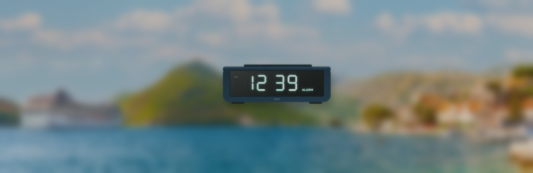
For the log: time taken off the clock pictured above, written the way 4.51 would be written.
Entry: 12.39
